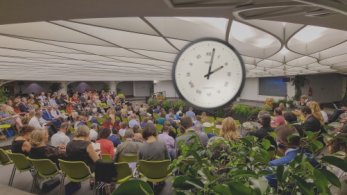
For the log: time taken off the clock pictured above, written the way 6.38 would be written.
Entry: 2.02
